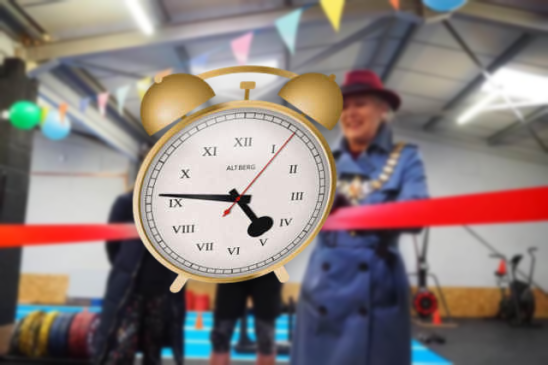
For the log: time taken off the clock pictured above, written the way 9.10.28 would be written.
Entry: 4.46.06
